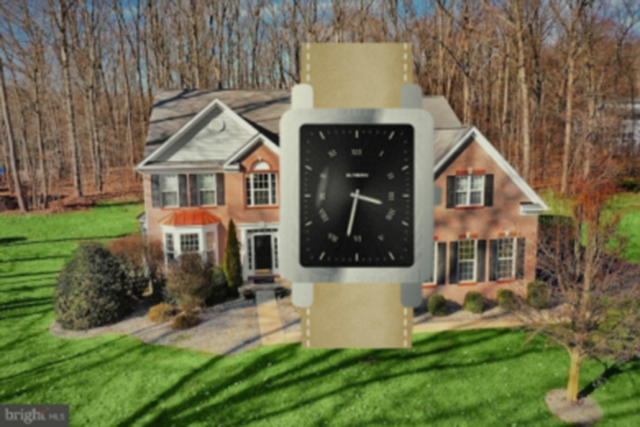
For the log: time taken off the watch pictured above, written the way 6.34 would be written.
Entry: 3.32
